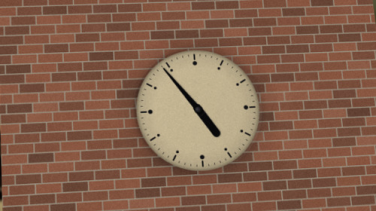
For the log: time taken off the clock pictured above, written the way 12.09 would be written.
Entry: 4.54
